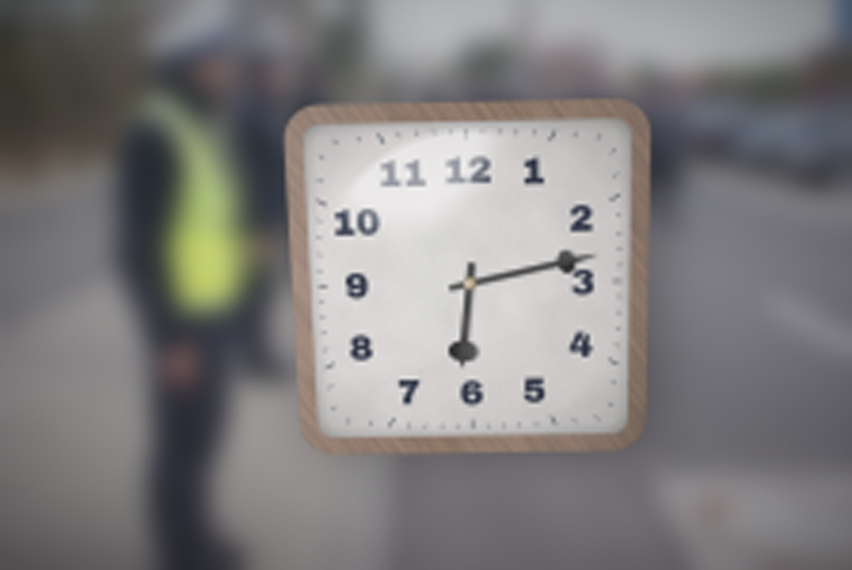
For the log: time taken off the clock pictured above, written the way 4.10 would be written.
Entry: 6.13
